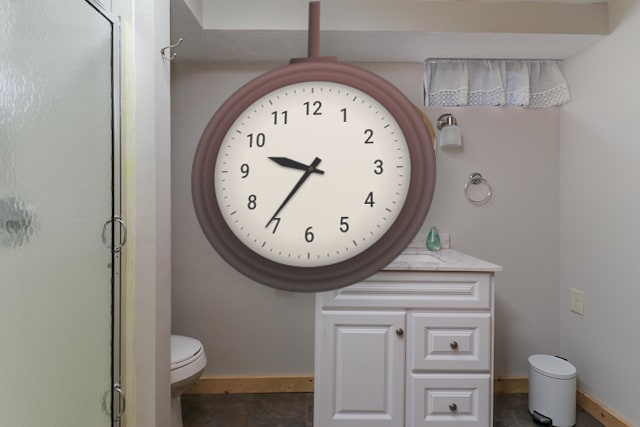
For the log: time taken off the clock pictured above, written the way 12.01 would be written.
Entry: 9.36
